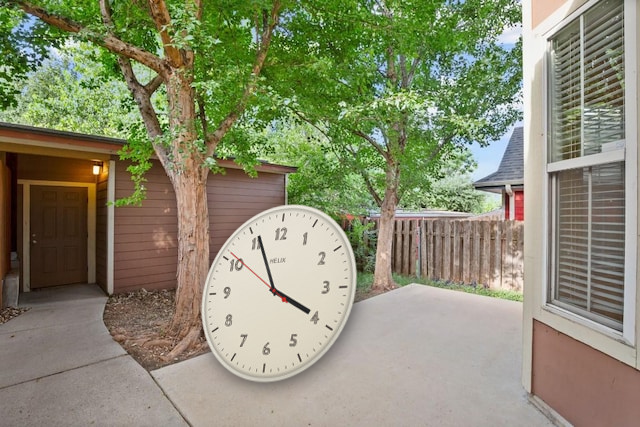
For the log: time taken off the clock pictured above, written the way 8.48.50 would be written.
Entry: 3.55.51
